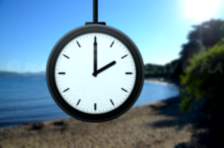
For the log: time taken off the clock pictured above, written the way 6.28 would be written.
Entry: 2.00
